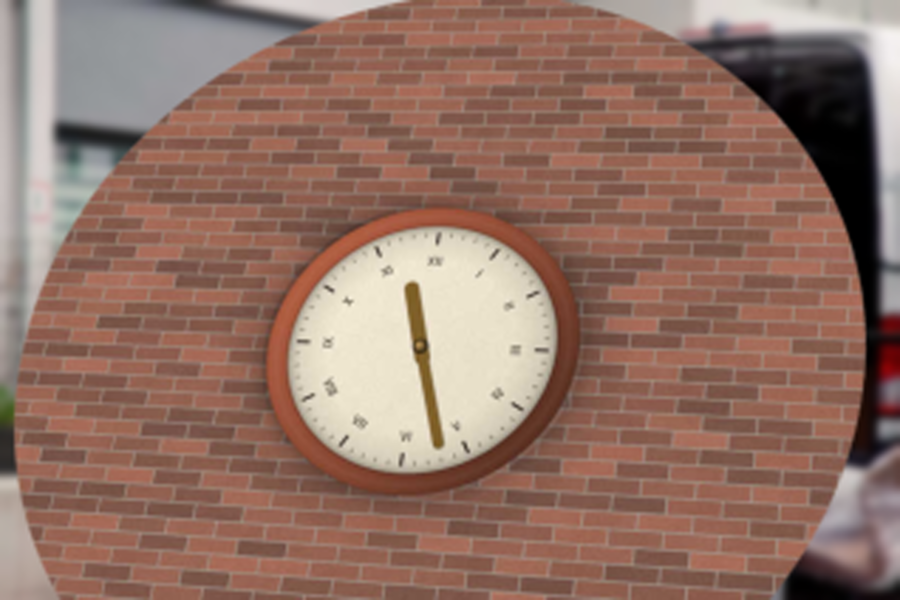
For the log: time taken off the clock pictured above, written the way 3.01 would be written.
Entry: 11.27
